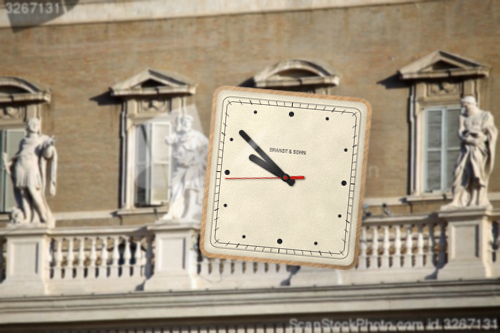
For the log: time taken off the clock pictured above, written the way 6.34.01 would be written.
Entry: 9.51.44
